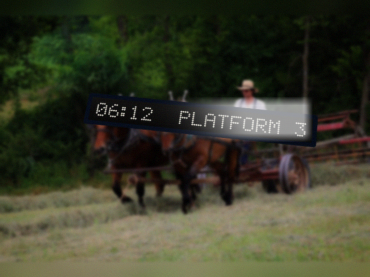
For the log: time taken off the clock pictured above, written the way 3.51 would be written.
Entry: 6.12
